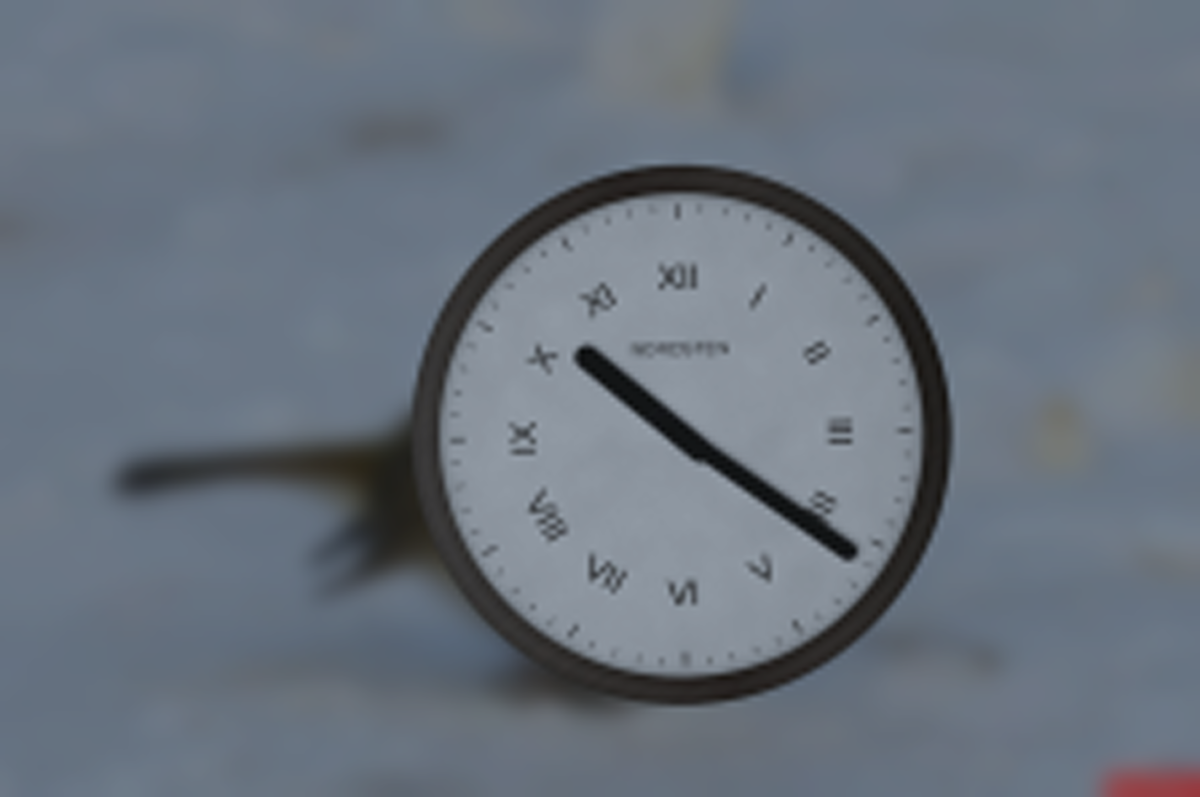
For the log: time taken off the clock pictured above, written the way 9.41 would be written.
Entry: 10.21
